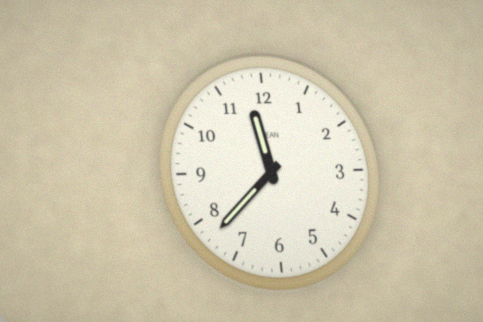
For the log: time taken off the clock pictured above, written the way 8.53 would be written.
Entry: 11.38
